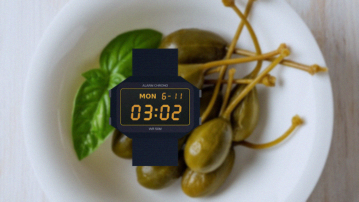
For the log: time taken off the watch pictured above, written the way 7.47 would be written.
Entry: 3.02
